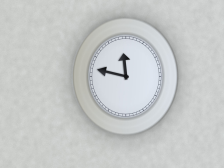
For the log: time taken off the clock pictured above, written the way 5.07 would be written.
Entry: 11.47
